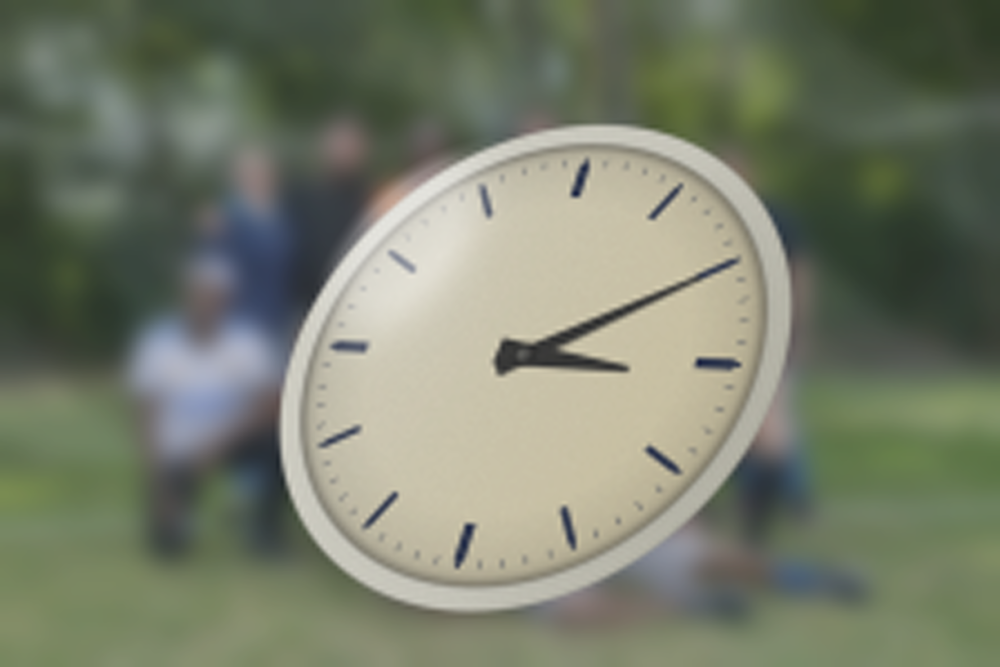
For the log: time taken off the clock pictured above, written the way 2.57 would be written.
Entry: 3.10
